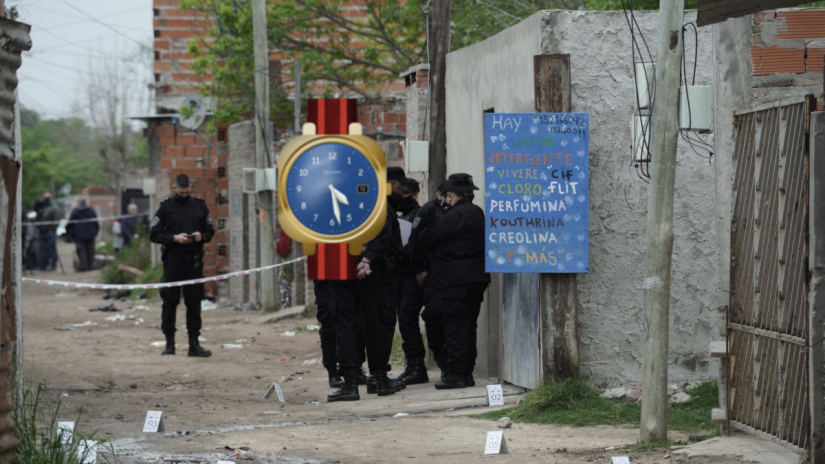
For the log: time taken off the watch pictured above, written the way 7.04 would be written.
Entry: 4.28
